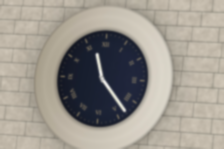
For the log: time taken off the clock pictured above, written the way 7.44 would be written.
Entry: 11.23
